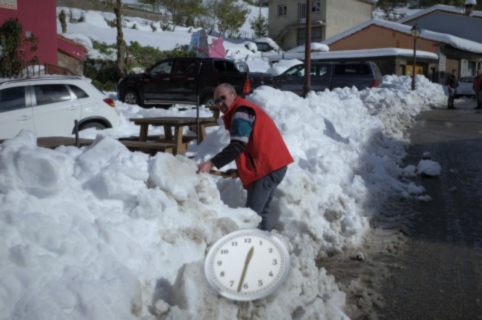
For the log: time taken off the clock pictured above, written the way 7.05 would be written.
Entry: 12.32
